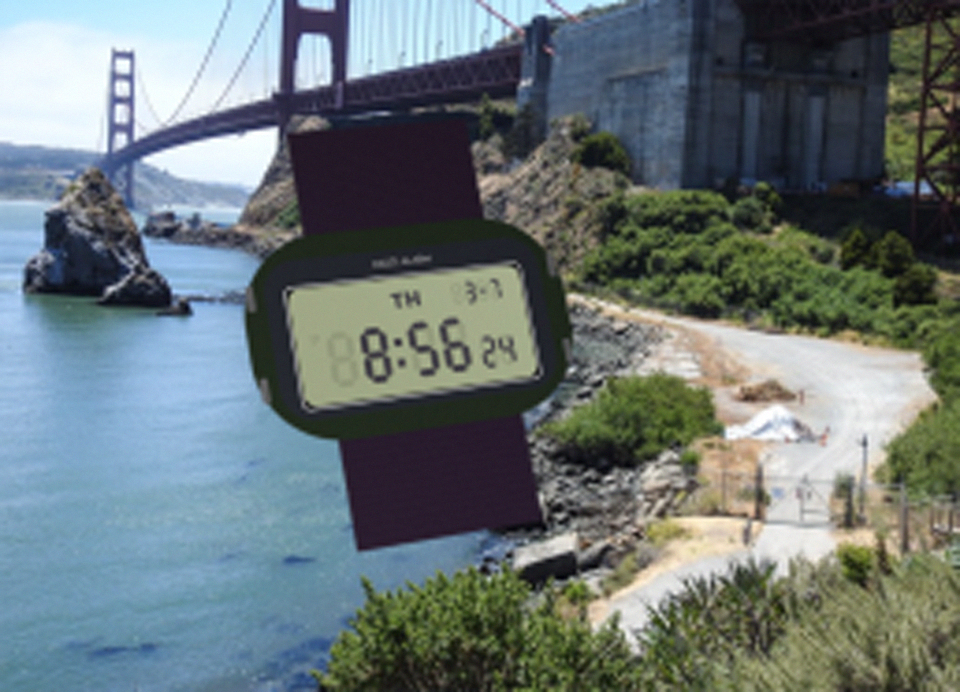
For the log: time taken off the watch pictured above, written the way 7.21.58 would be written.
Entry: 8.56.24
